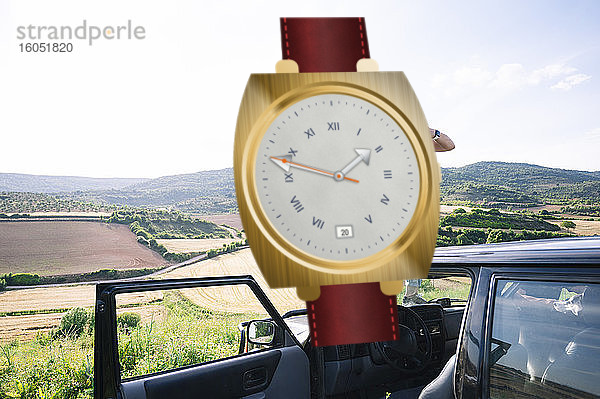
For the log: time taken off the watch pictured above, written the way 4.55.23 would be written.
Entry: 1.47.48
